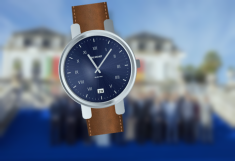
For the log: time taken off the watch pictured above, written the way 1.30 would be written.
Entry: 11.07
